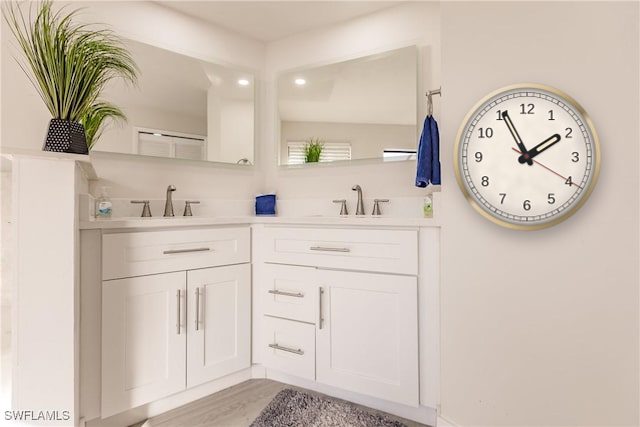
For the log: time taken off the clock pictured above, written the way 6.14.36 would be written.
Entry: 1.55.20
